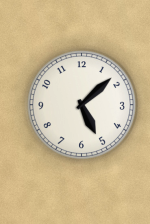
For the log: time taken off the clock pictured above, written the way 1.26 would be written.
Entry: 5.08
